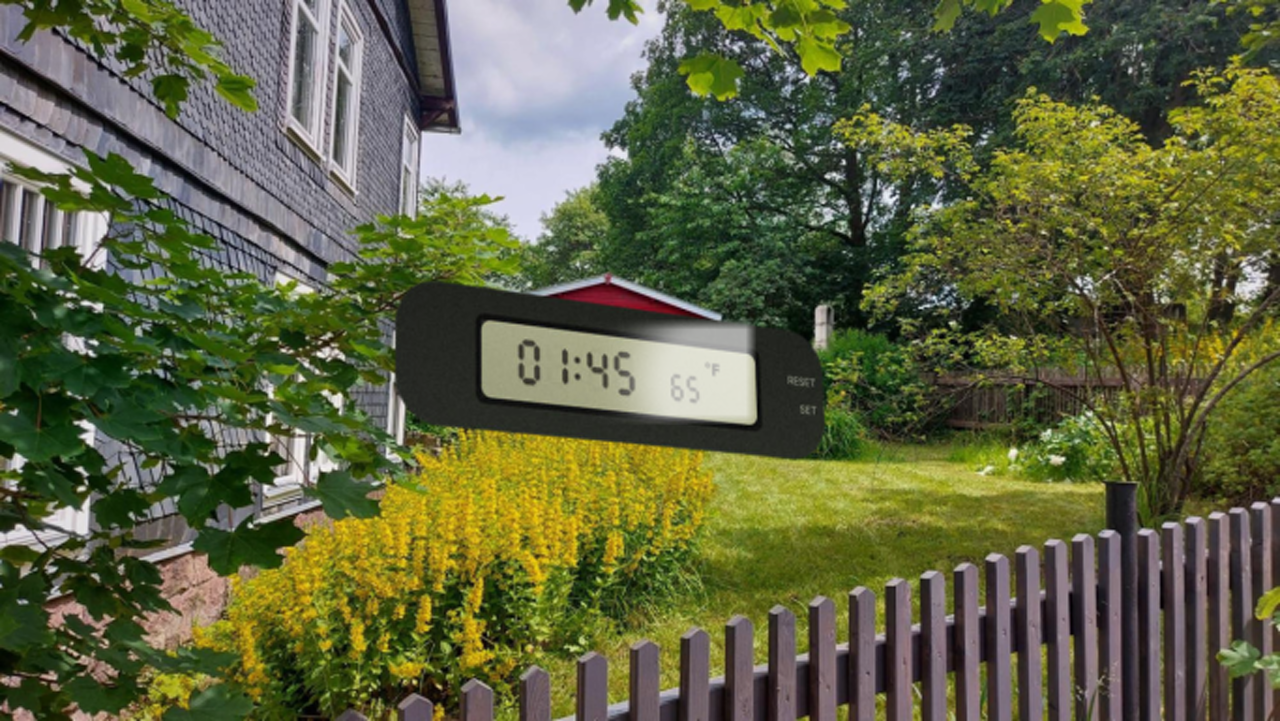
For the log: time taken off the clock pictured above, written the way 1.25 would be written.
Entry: 1.45
